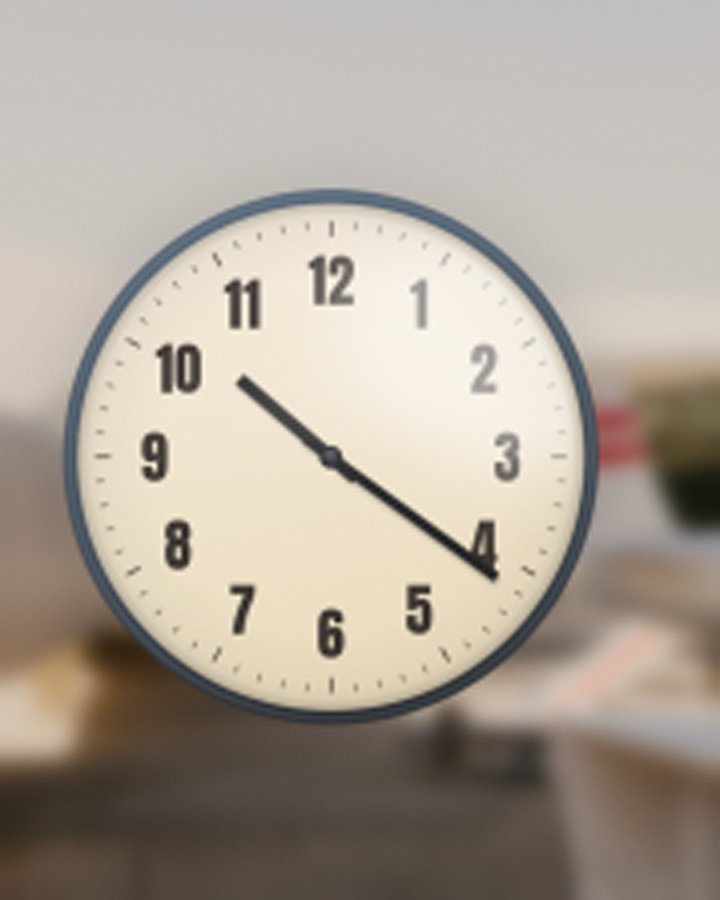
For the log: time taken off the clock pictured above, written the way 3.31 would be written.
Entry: 10.21
